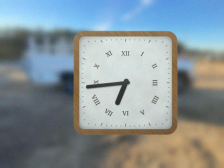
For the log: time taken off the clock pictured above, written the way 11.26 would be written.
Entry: 6.44
